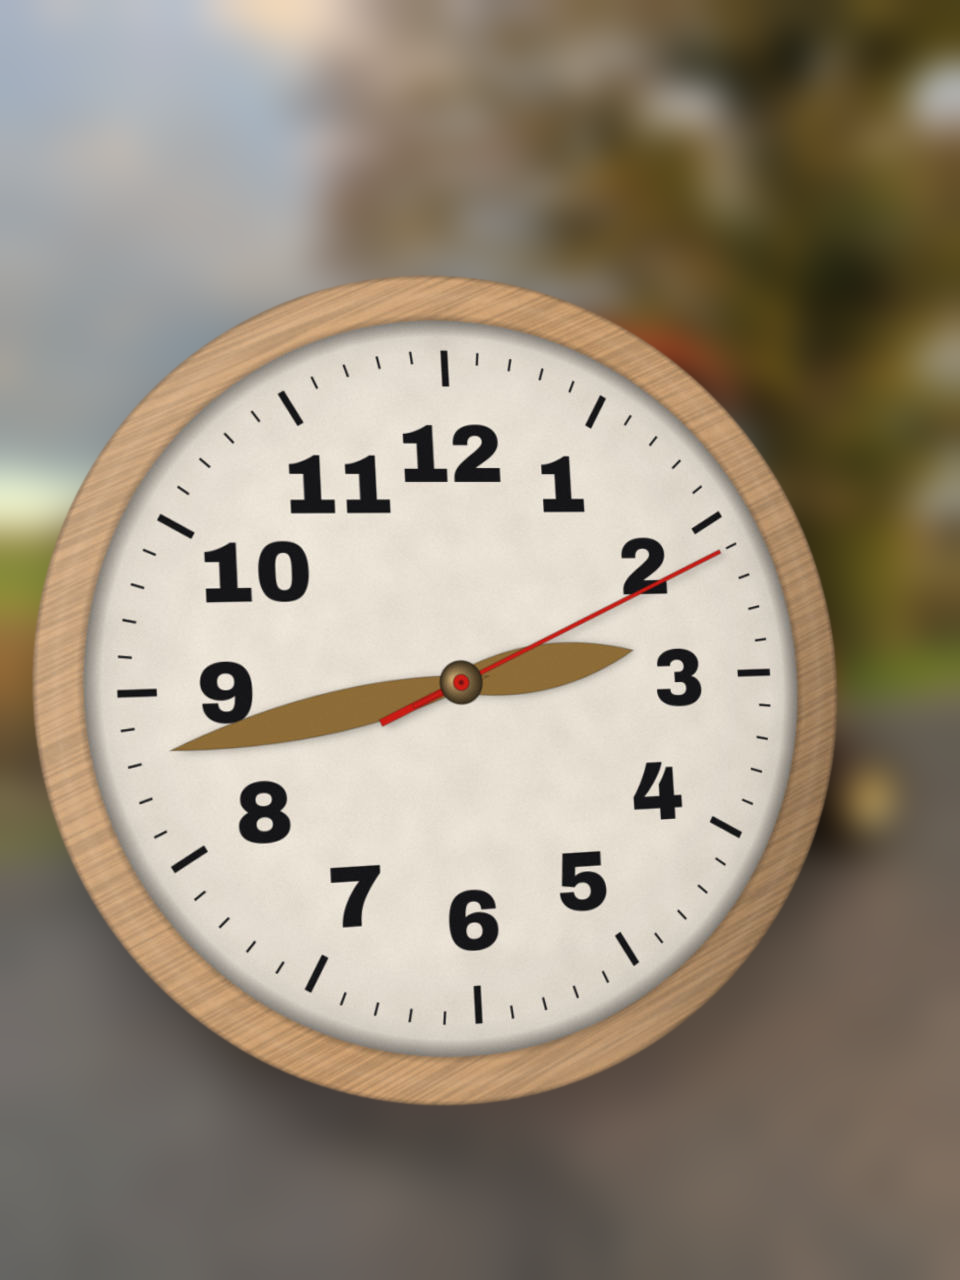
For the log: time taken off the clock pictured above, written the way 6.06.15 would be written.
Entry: 2.43.11
